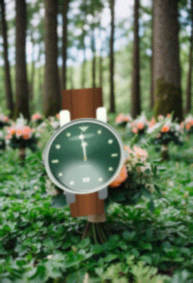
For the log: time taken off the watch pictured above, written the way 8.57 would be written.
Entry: 11.59
